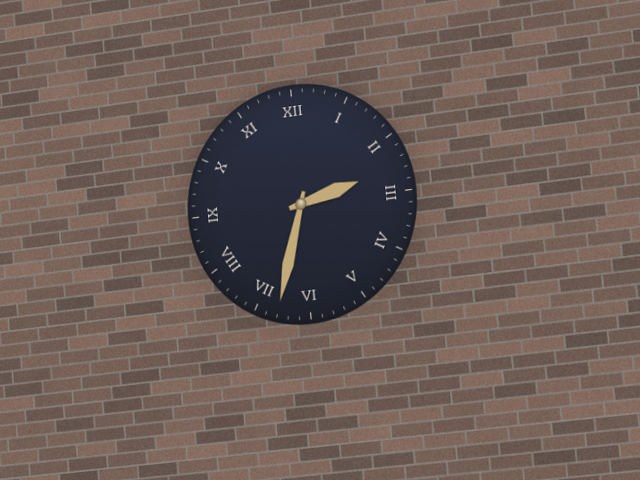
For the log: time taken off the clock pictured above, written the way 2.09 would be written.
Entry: 2.33
